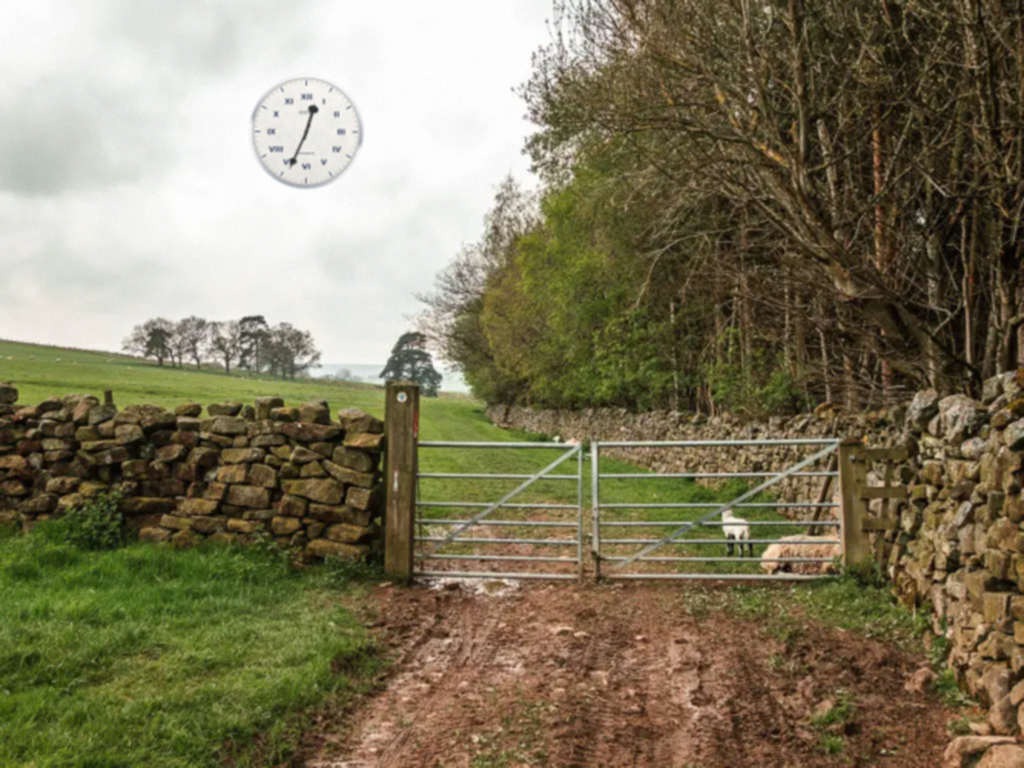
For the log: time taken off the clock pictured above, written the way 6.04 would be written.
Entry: 12.34
